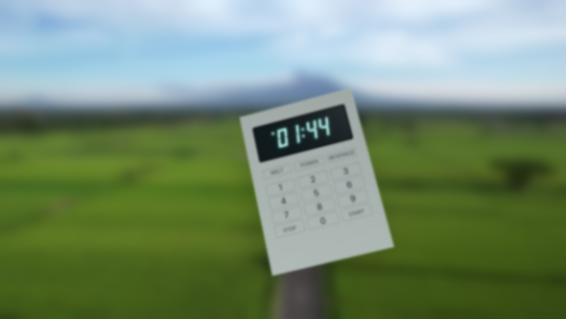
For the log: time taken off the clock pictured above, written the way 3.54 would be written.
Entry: 1.44
